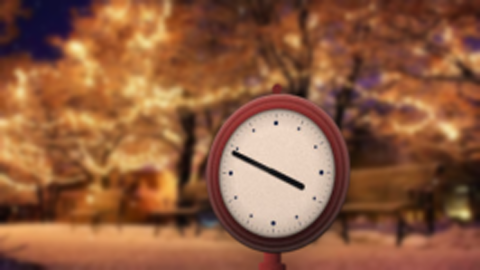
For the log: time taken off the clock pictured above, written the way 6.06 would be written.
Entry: 3.49
